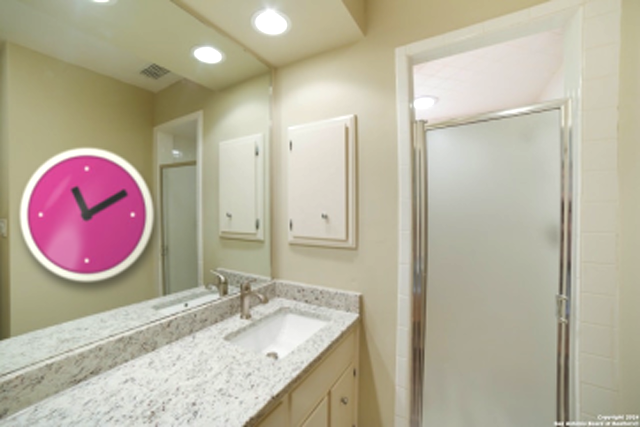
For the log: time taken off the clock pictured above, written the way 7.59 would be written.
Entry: 11.10
